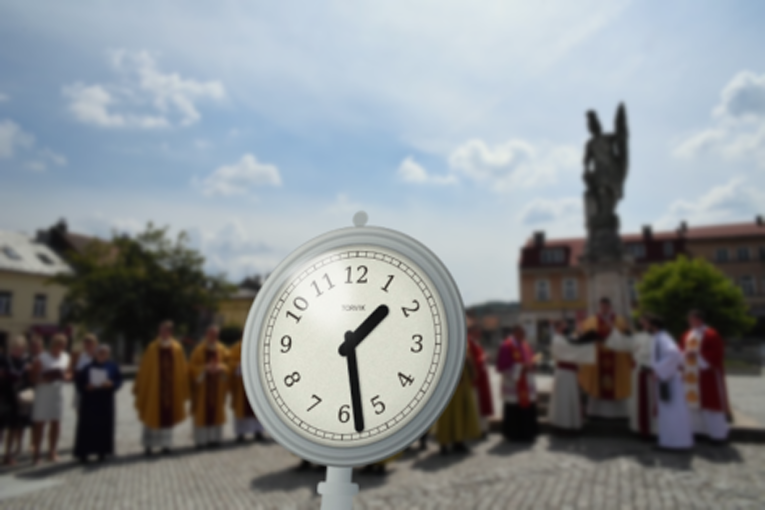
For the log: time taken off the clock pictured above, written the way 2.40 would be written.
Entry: 1.28
